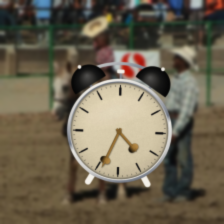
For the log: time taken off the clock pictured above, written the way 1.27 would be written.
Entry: 4.34
